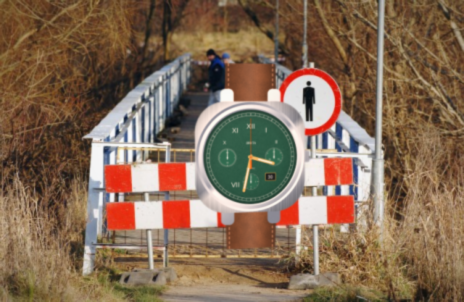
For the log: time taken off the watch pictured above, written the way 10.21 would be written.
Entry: 3.32
